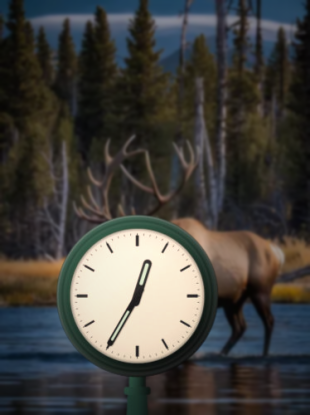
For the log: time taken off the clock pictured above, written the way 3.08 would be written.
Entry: 12.35
